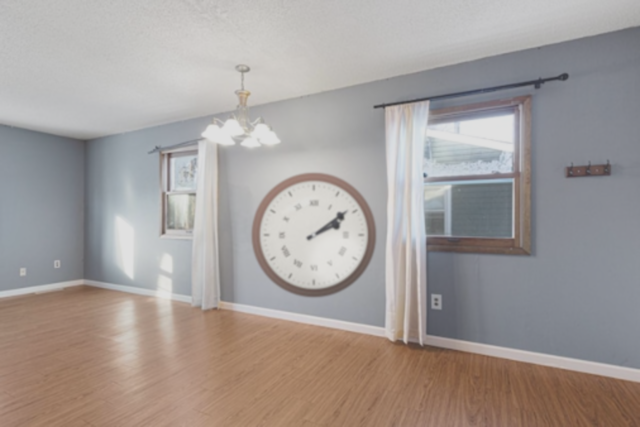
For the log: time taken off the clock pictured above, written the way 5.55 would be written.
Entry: 2.09
